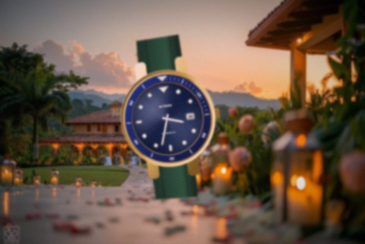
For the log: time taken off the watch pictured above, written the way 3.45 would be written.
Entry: 3.33
